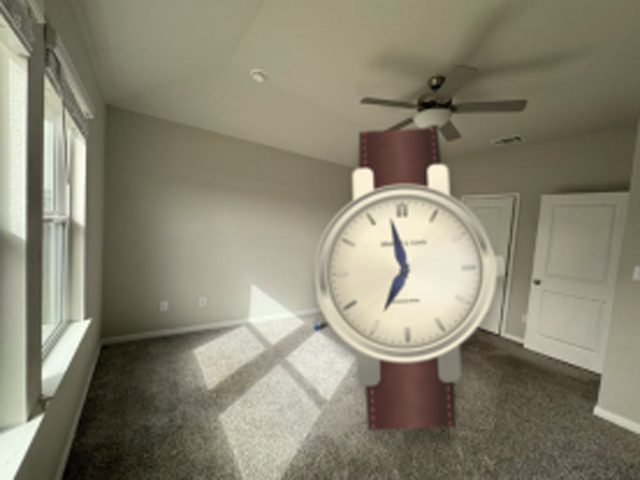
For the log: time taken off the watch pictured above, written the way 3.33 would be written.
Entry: 6.58
